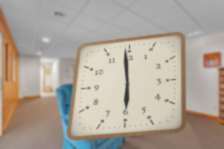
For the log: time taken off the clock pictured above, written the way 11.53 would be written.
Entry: 5.59
